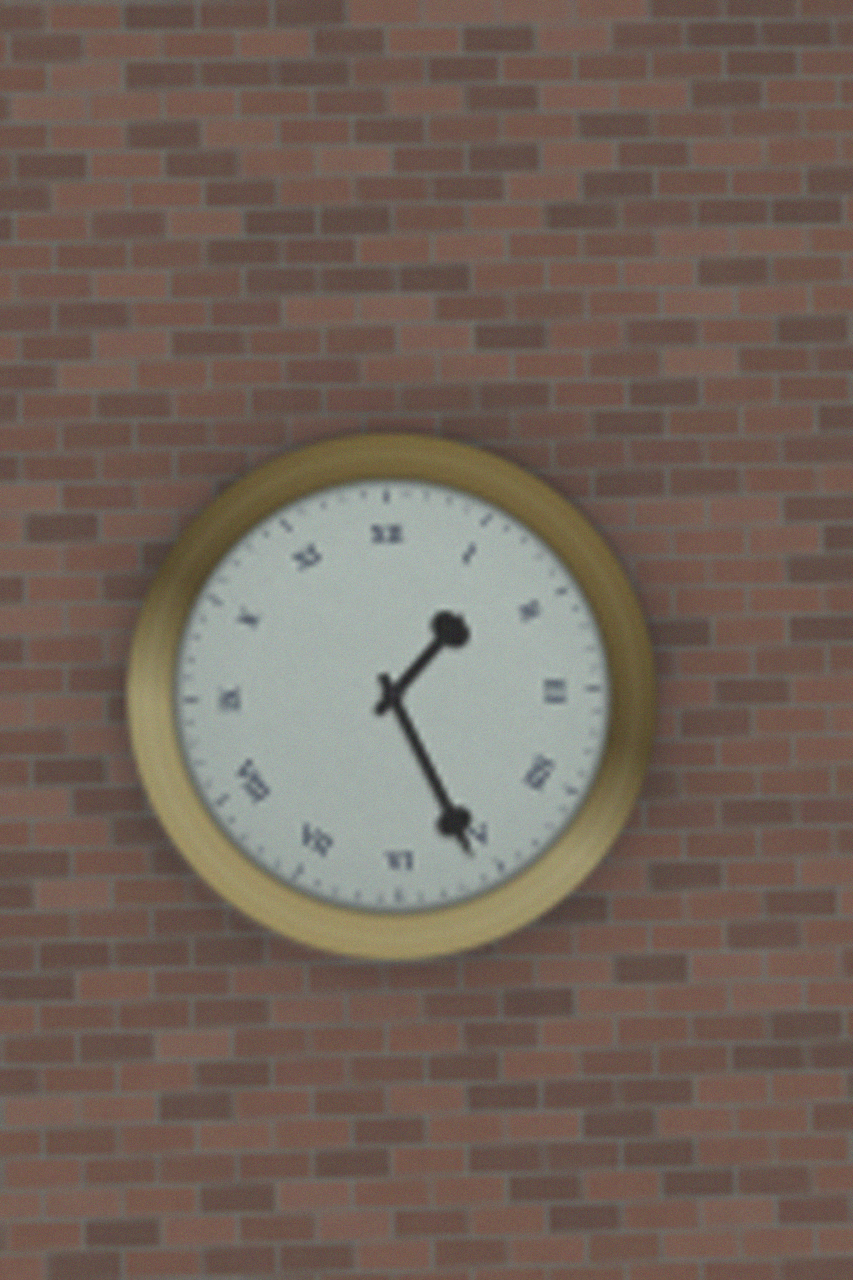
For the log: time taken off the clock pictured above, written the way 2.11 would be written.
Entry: 1.26
